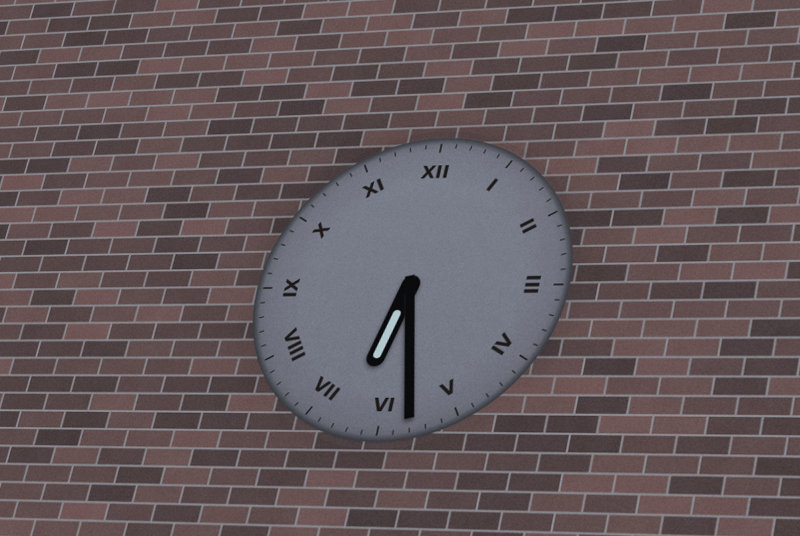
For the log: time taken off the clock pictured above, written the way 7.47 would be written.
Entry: 6.28
